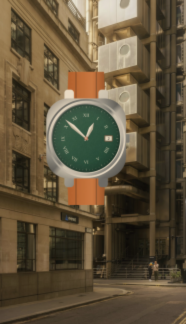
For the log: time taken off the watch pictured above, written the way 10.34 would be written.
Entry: 12.52
